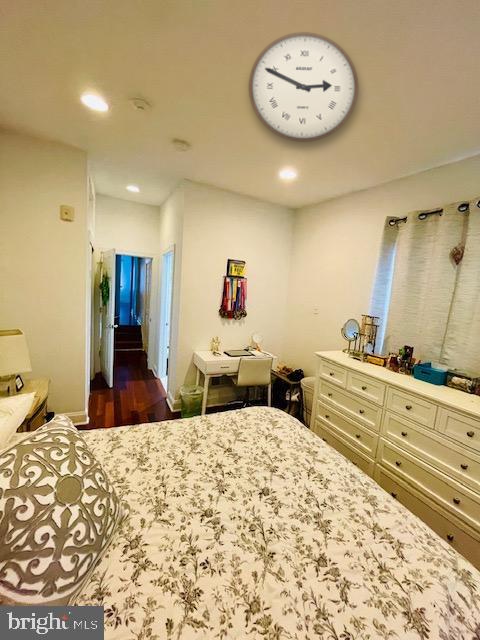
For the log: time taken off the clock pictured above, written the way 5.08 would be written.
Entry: 2.49
